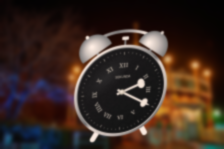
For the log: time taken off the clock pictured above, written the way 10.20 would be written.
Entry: 2.20
